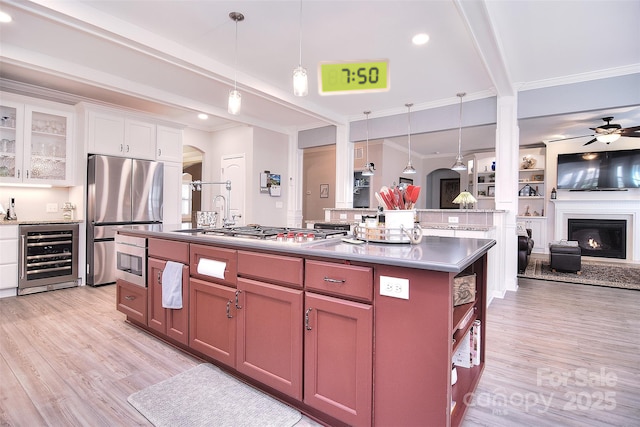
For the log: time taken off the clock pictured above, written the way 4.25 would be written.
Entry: 7.50
